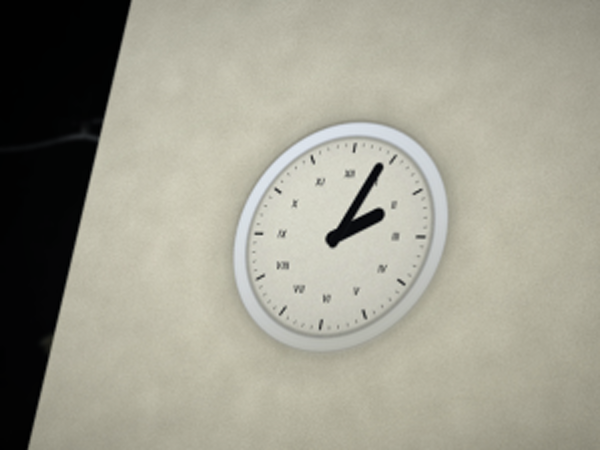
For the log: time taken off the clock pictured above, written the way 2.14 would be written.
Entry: 2.04
